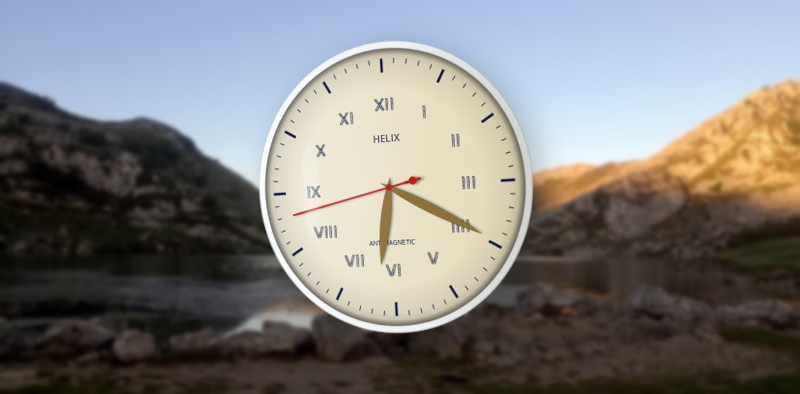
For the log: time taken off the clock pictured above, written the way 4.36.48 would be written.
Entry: 6.19.43
